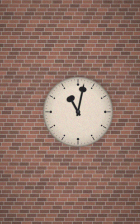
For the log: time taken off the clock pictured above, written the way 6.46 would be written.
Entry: 11.02
